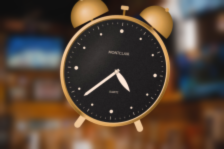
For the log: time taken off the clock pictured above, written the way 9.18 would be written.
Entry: 4.38
